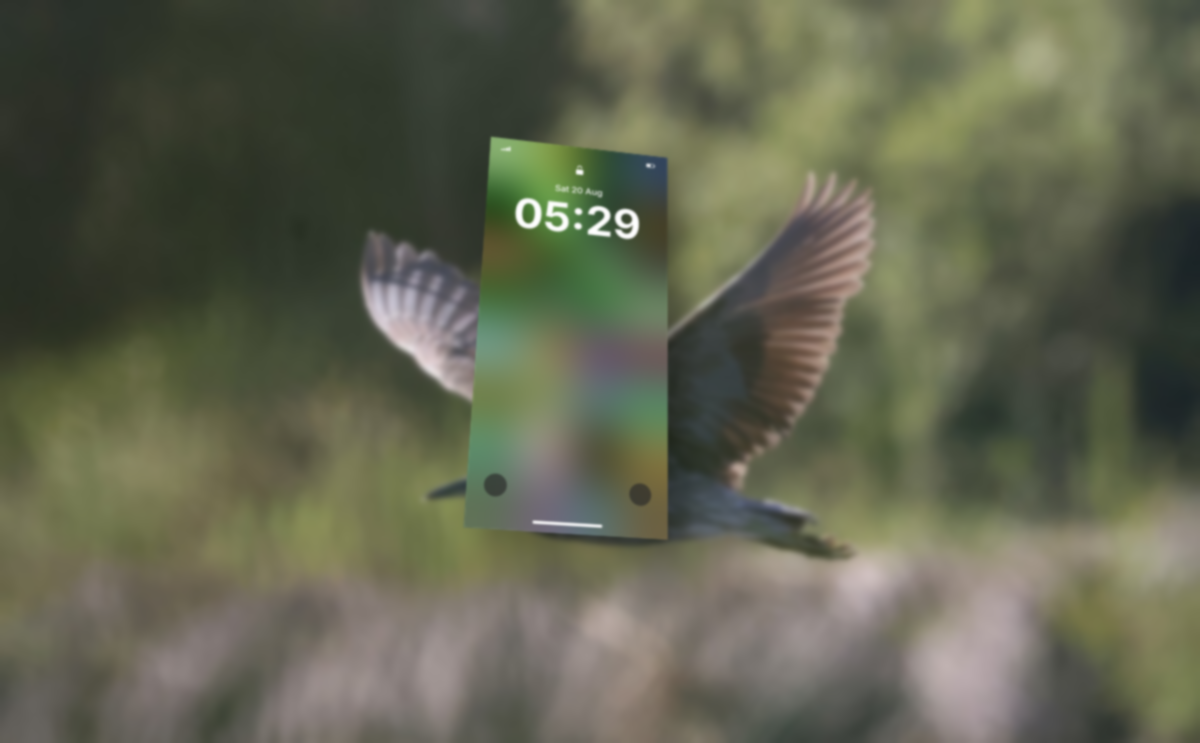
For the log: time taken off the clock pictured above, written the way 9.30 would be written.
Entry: 5.29
